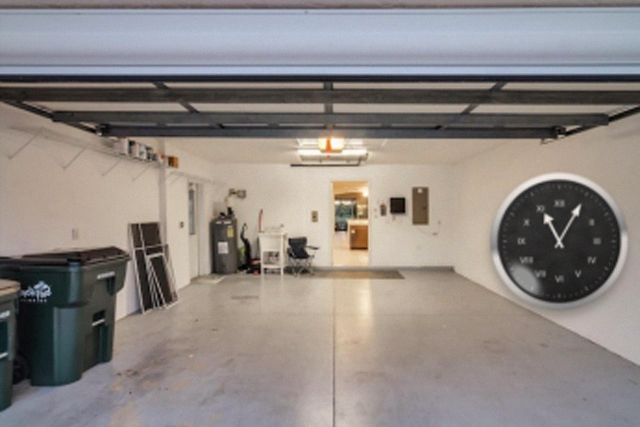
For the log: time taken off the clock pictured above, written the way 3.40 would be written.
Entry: 11.05
